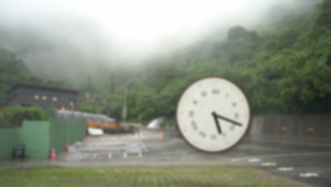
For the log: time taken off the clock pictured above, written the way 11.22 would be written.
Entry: 5.18
